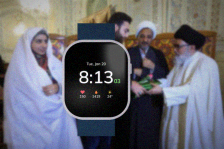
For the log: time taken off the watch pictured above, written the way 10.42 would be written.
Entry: 8.13
